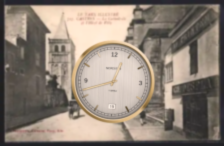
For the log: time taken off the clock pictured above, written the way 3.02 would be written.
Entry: 12.42
